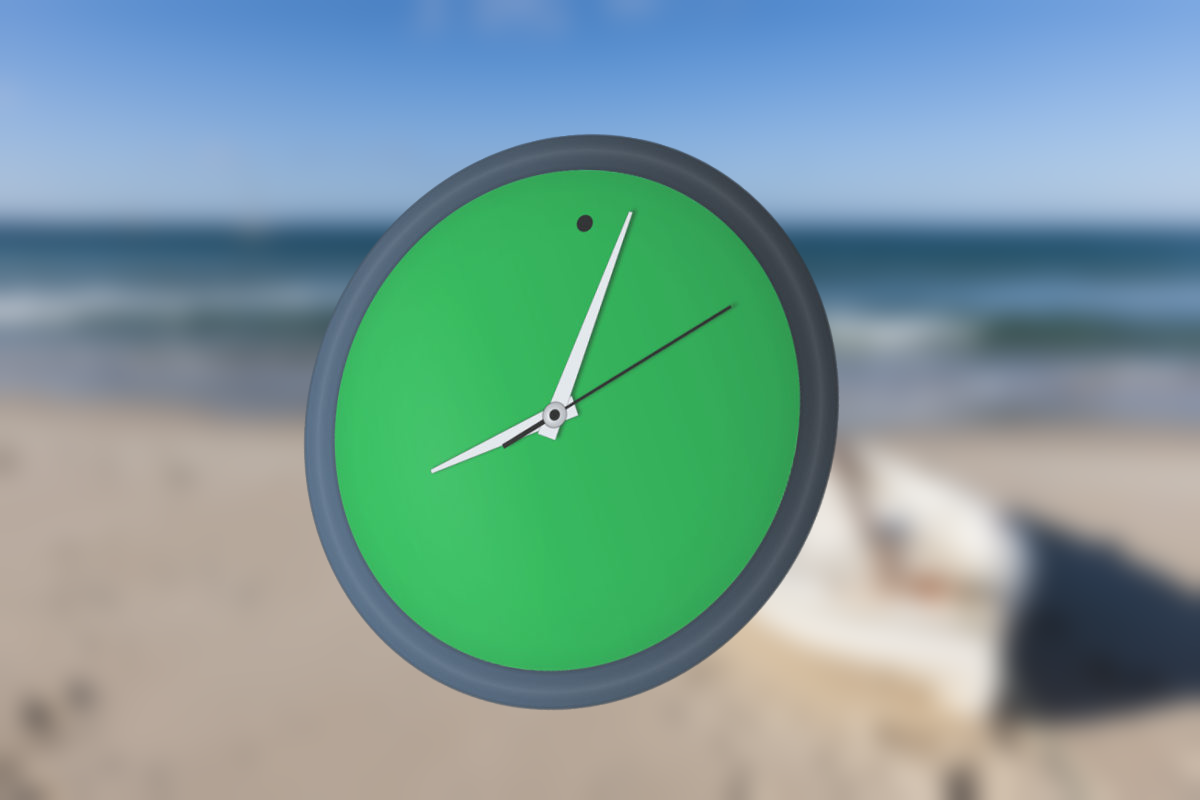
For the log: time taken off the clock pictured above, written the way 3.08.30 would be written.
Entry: 8.02.09
